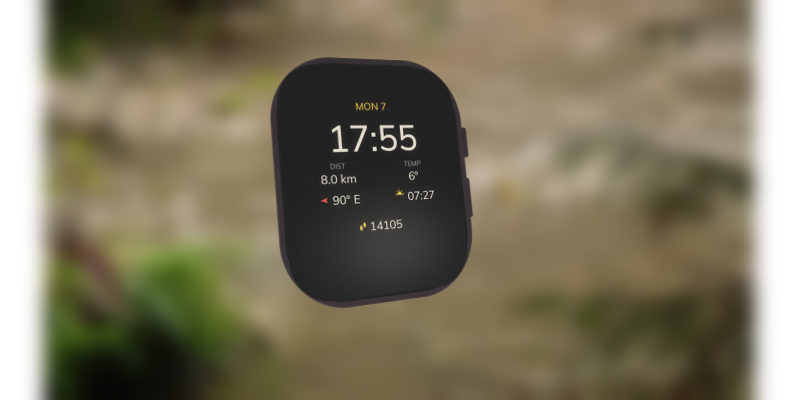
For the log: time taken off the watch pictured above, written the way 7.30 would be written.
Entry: 17.55
